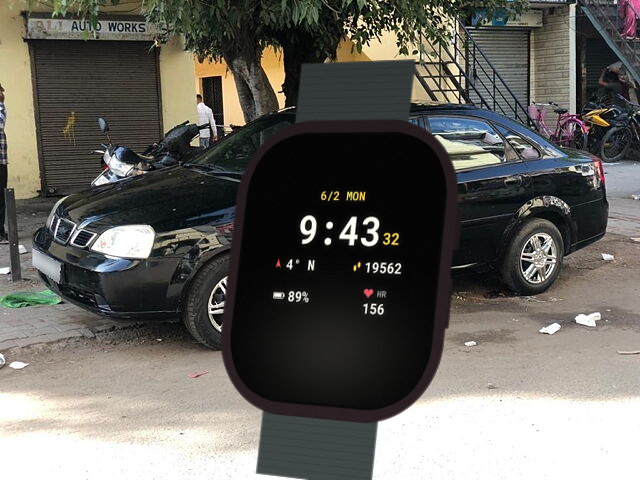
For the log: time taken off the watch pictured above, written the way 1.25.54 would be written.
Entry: 9.43.32
